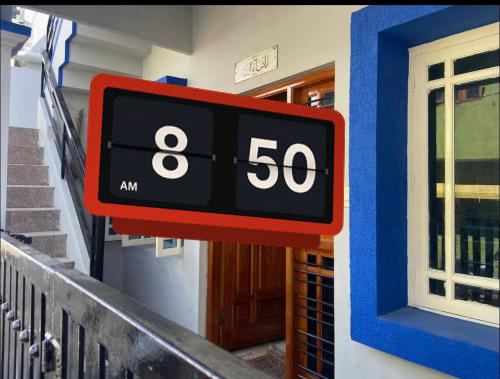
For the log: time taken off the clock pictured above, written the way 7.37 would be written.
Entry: 8.50
